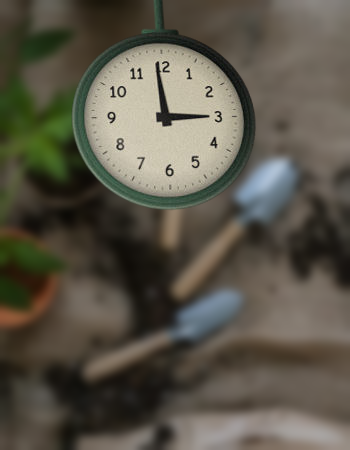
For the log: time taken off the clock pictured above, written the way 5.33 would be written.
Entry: 2.59
